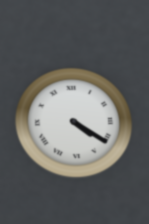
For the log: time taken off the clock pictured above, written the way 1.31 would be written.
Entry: 4.21
